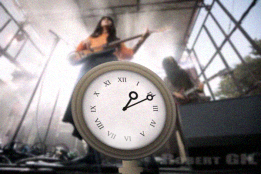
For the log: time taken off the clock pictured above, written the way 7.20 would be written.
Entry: 1.11
